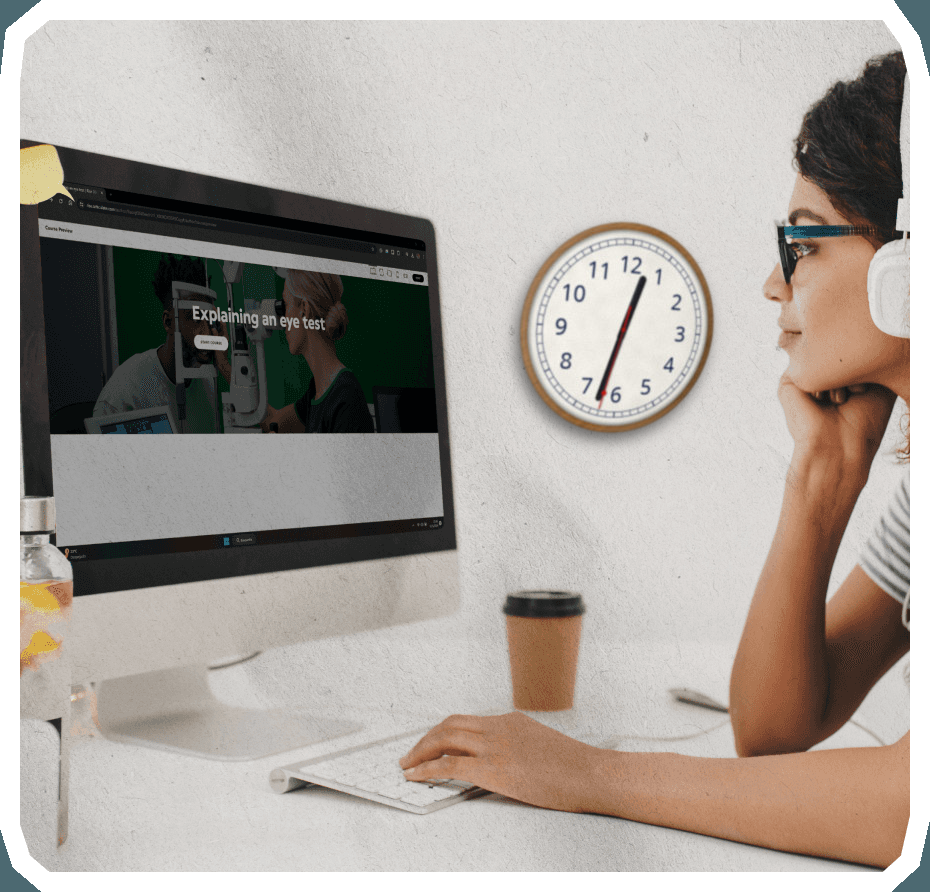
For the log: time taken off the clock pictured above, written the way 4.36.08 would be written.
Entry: 12.32.32
